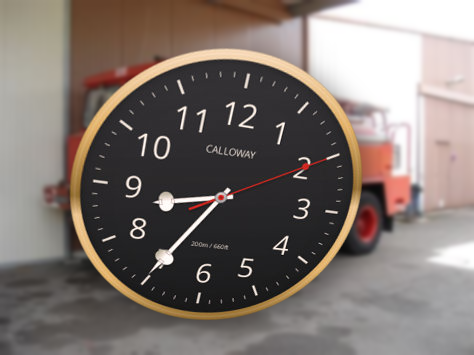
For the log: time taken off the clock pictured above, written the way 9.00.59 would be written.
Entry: 8.35.10
